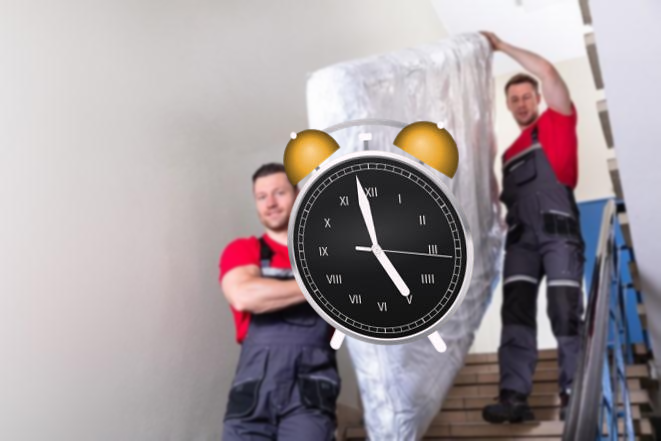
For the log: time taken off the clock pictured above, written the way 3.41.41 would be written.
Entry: 4.58.16
